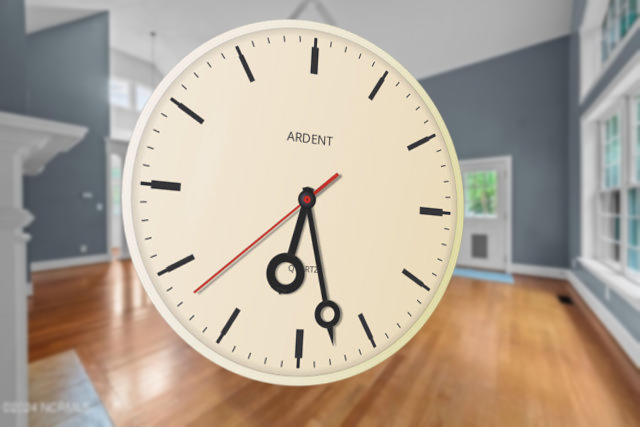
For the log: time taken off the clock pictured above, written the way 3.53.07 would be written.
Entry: 6.27.38
